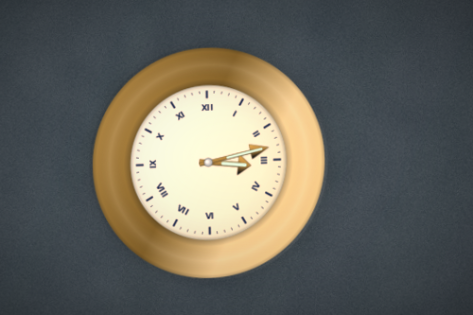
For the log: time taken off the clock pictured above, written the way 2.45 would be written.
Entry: 3.13
